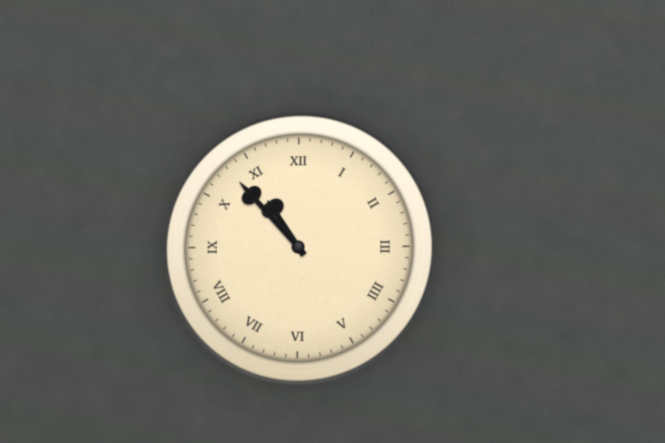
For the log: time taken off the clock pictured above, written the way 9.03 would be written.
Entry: 10.53
